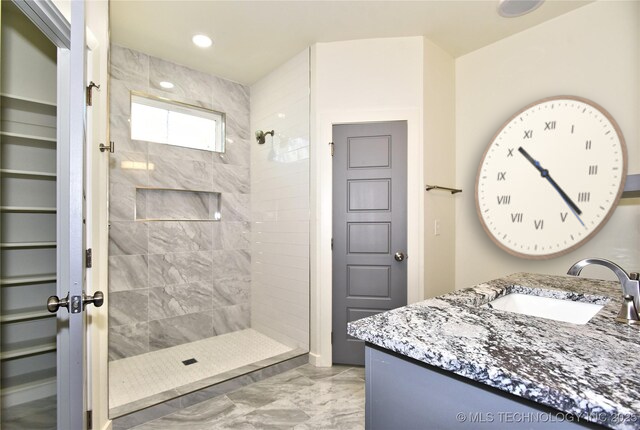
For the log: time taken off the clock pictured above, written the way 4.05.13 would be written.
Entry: 10.22.23
